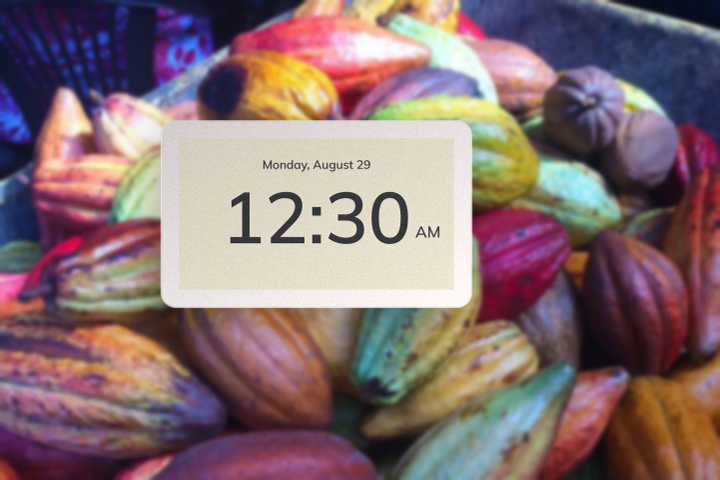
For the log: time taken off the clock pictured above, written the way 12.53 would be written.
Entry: 12.30
